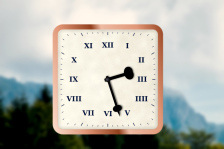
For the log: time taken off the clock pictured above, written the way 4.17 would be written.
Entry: 2.27
